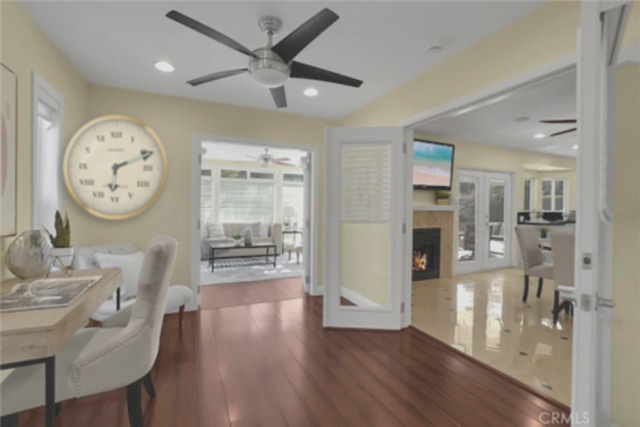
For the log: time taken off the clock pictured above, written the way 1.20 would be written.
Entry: 6.11
